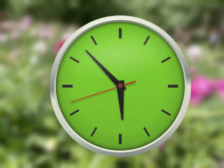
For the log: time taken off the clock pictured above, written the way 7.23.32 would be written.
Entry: 5.52.42
